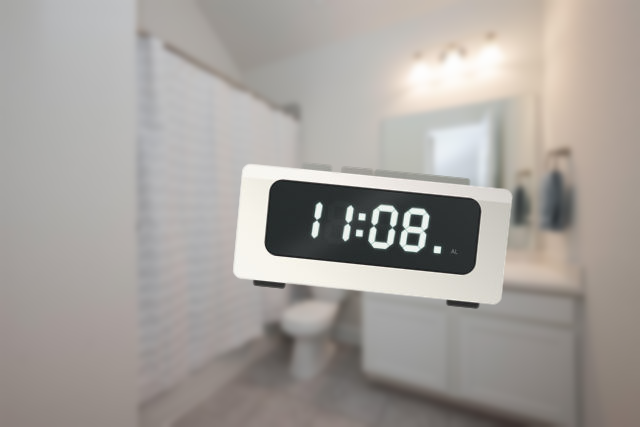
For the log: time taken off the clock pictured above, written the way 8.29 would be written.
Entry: 11.08
